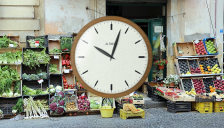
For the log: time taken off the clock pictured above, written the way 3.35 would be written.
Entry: 10.03
